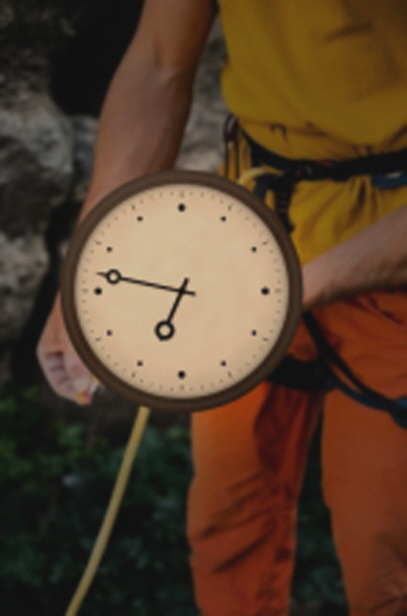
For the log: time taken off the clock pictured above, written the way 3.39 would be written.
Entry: 6.47
